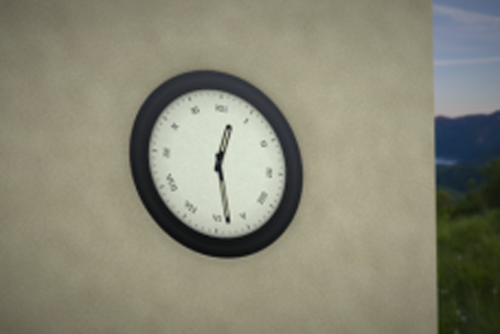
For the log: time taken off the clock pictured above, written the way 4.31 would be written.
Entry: 12.28
